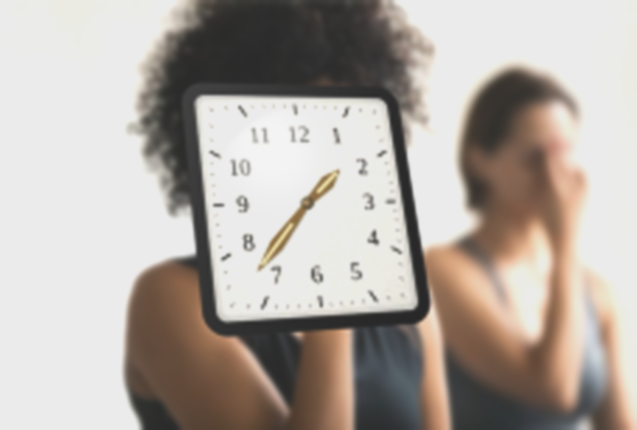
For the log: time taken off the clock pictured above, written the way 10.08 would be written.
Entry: 1.37
